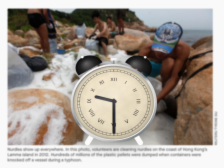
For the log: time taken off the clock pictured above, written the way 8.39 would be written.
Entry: 9.30
